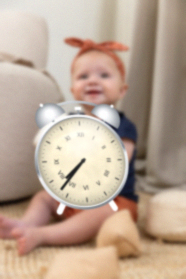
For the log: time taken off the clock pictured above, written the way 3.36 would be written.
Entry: 7.37
